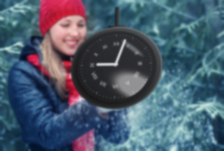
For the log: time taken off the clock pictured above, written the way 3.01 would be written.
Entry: 9.03
